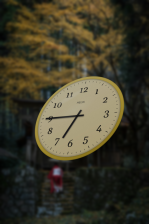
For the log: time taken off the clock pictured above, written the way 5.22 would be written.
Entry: 6.45
